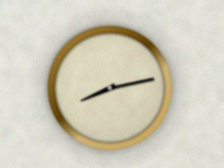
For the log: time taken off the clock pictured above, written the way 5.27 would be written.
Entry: 8.13
